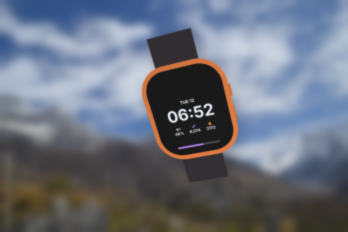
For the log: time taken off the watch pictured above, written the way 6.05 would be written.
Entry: 6.52
